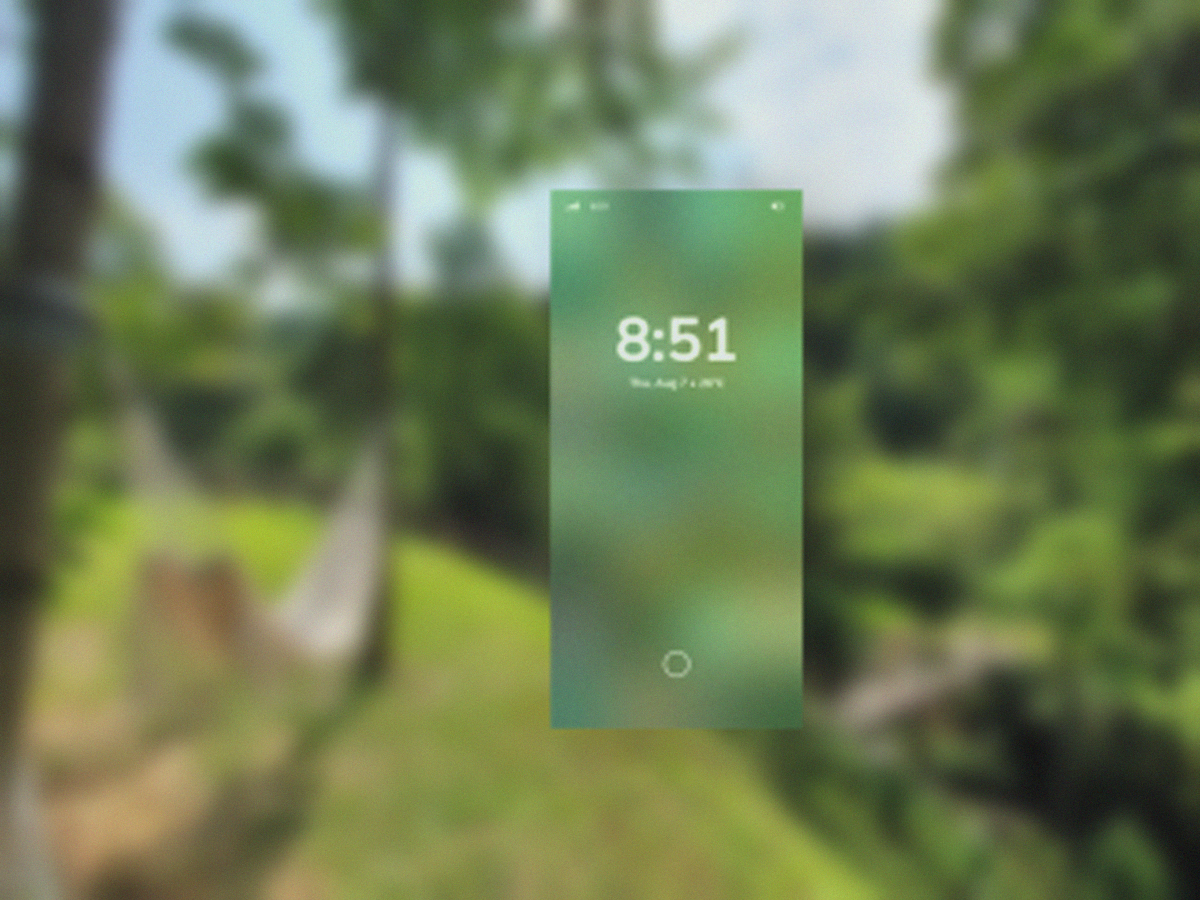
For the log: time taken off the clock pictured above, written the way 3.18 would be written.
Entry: 8.51
